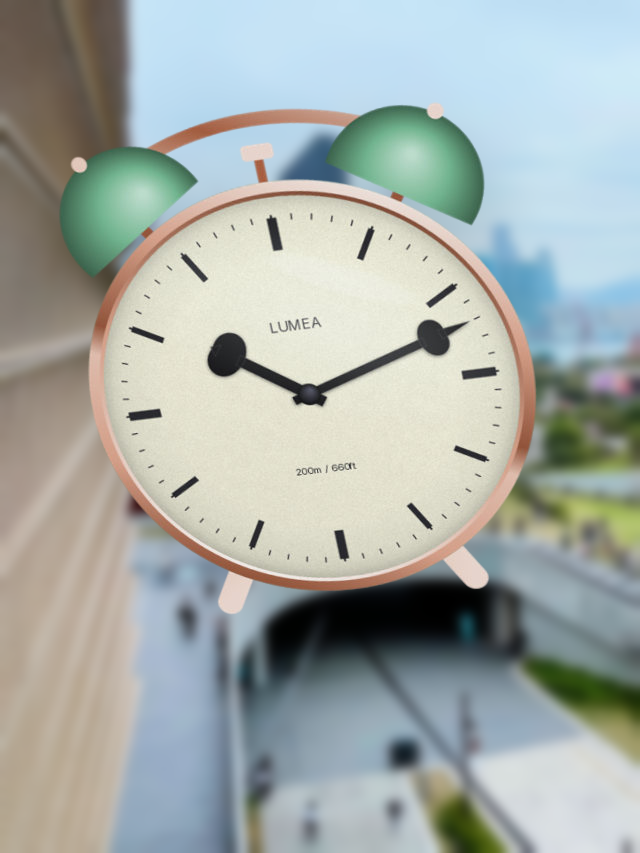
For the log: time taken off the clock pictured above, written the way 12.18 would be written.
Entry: 10.12
